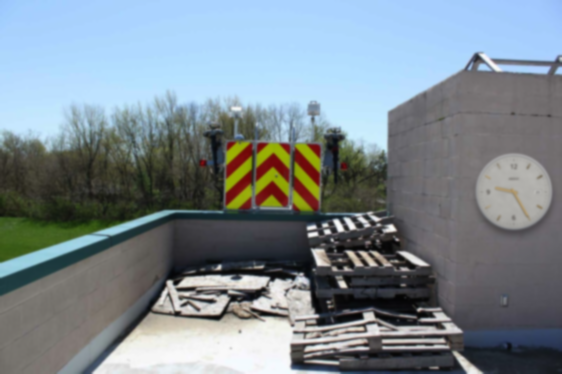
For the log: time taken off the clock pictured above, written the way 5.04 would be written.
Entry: 9.25
